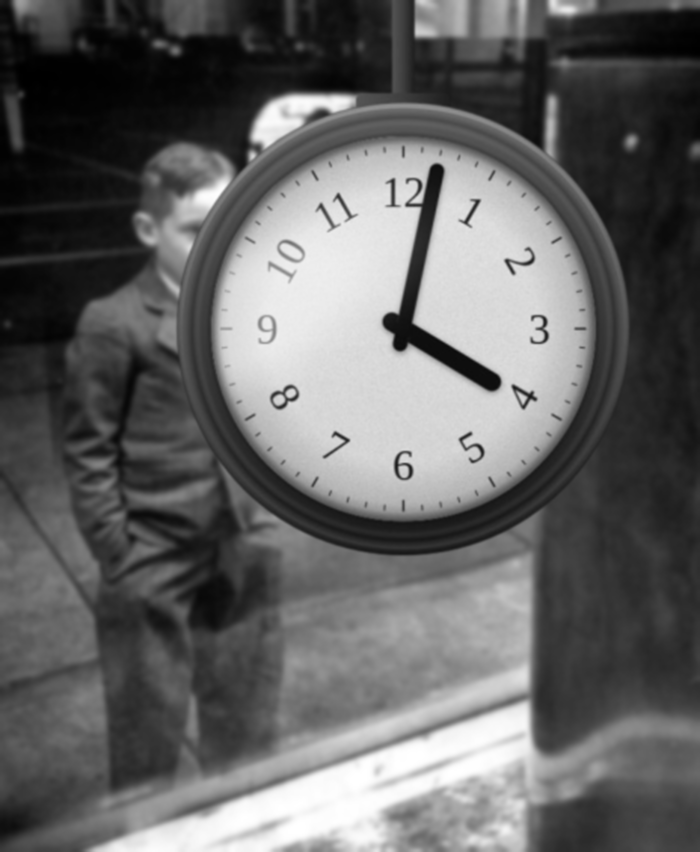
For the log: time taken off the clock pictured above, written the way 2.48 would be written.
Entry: 4.02
